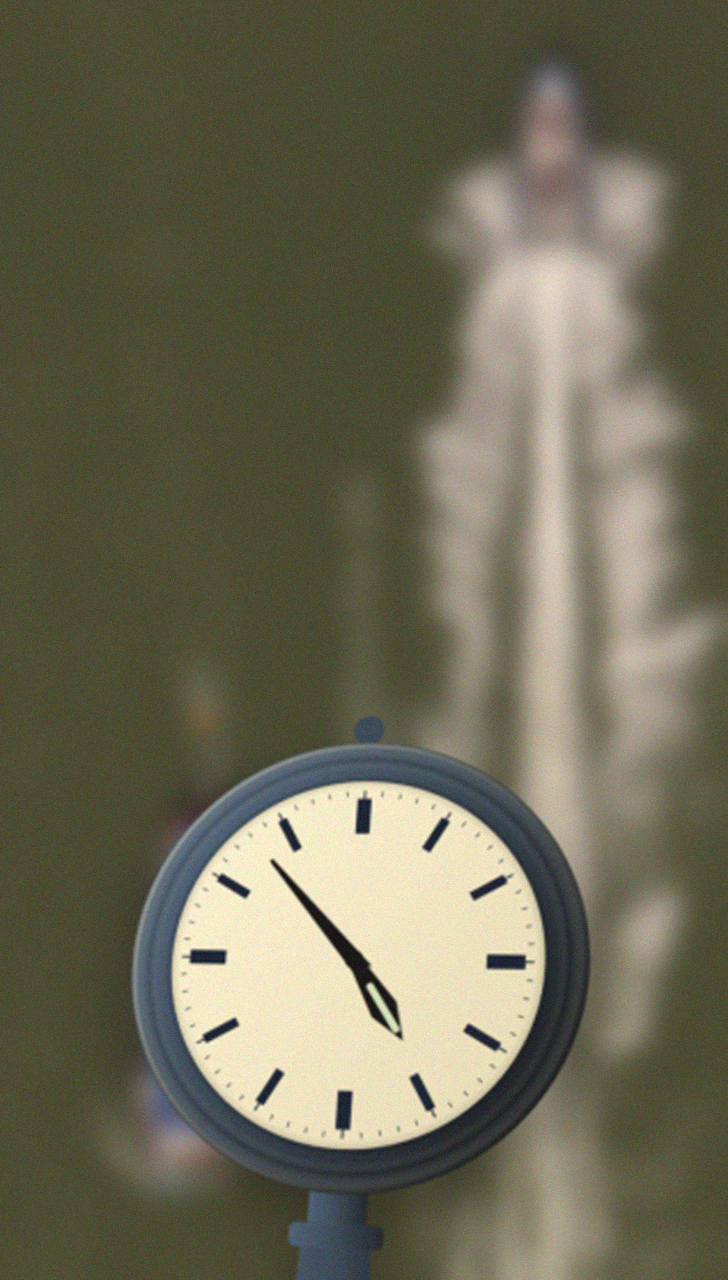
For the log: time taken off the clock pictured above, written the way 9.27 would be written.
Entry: 4.53
